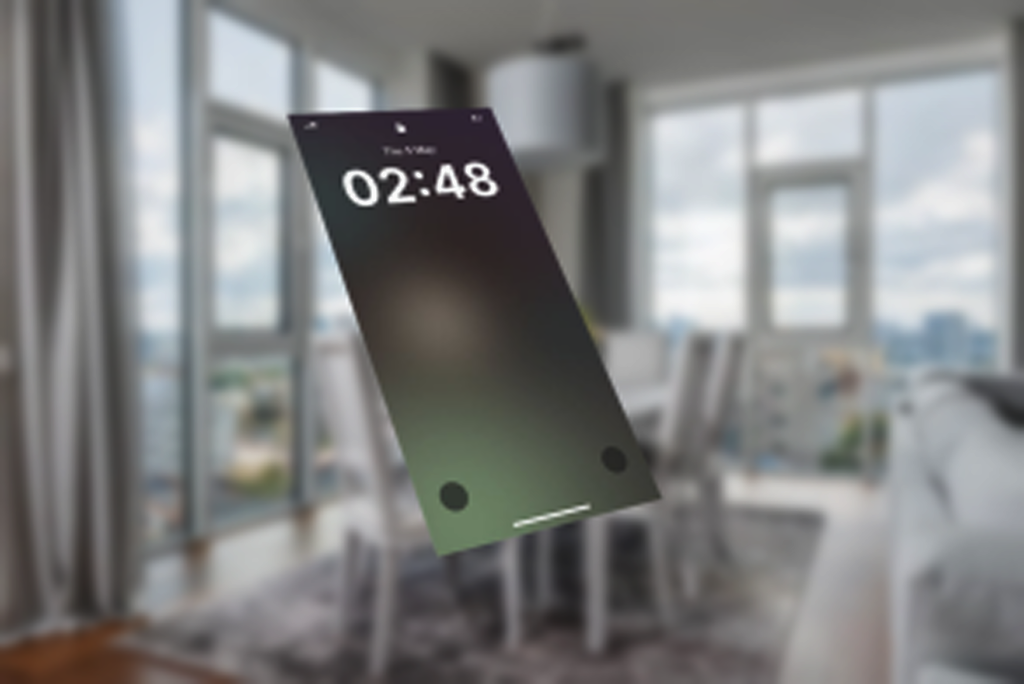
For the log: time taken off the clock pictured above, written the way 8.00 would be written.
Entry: 2.48
